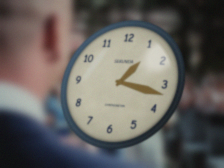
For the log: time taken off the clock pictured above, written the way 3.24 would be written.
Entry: 1.17
